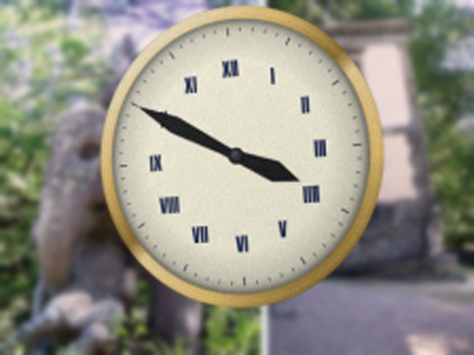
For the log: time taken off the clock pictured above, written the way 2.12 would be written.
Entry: 3.50
